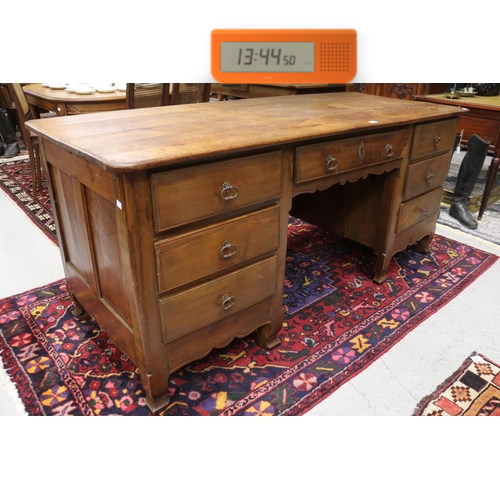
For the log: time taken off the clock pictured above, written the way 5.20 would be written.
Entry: 13.44
